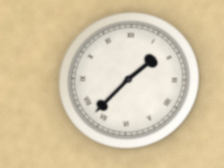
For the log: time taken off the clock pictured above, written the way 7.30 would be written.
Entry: 1.37
